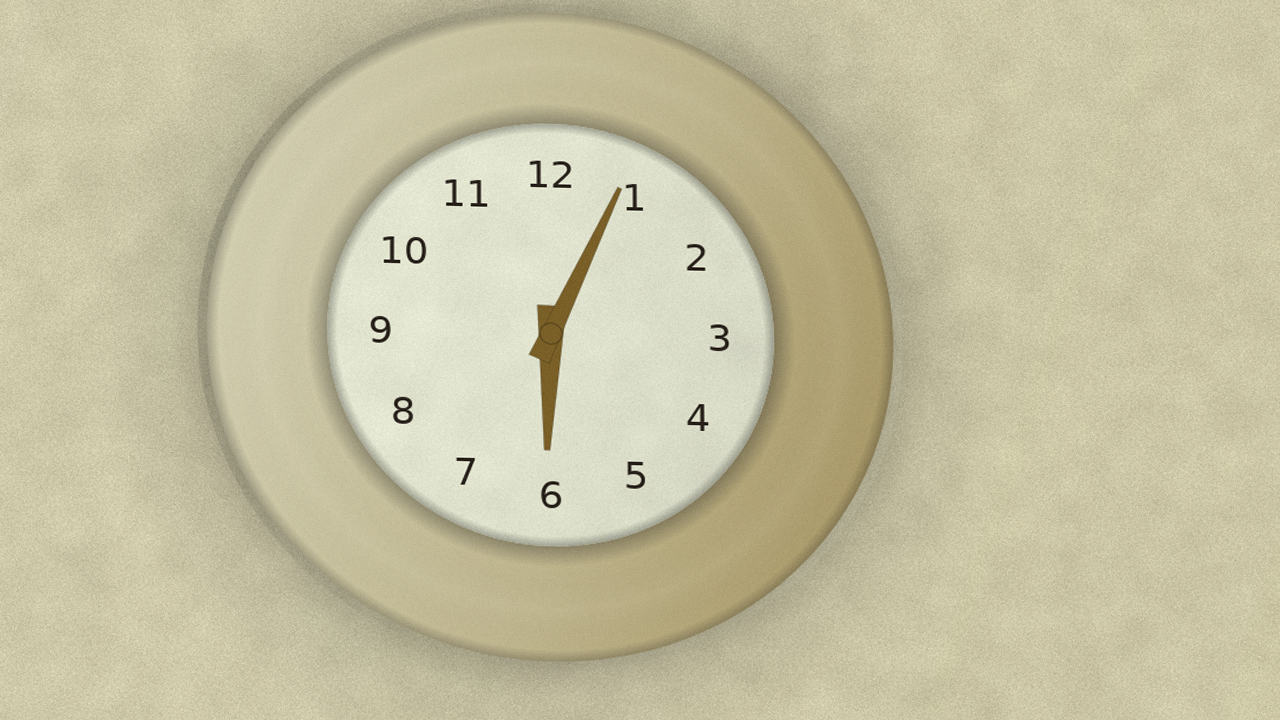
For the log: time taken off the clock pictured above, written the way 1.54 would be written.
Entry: 6.04
